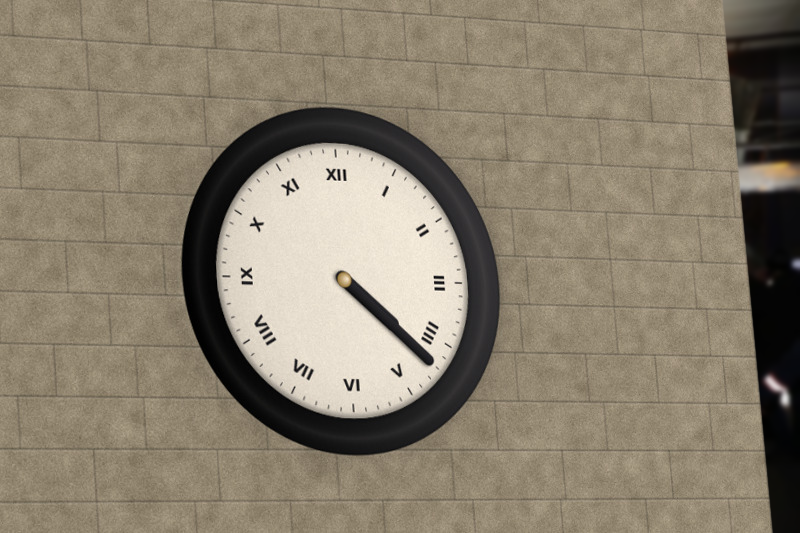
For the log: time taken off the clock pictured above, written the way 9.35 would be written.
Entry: 4.22
